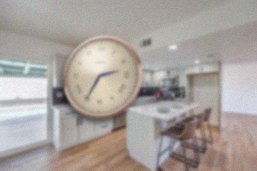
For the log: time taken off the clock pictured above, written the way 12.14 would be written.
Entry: 2.35
